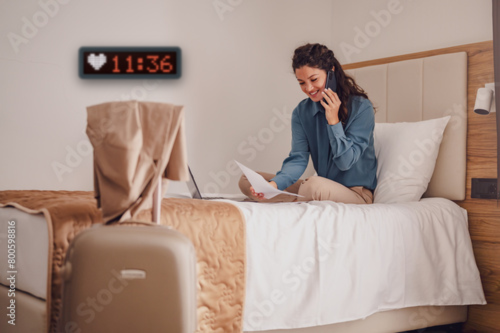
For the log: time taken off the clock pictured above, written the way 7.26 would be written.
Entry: 11.36
